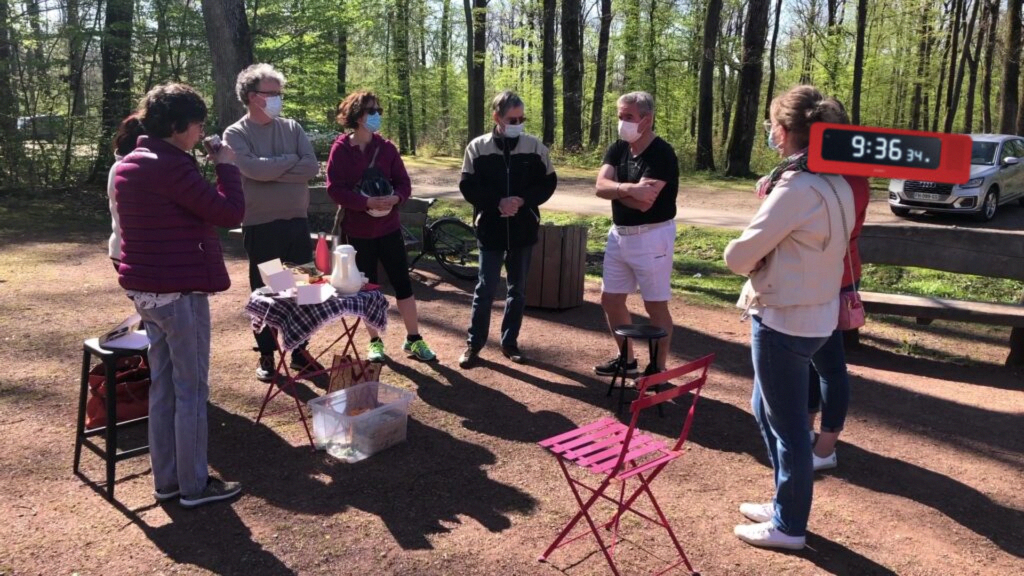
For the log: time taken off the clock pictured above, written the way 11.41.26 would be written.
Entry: 9.36.34
